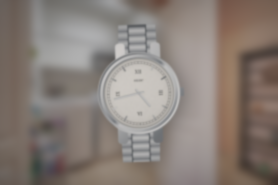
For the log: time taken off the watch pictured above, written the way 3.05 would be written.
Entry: 4.43
